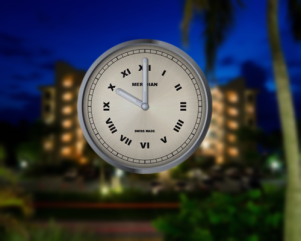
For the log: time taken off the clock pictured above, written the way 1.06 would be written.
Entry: 10.00
